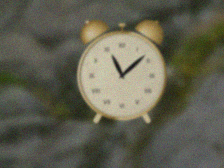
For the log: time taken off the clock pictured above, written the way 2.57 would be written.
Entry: 11.08
